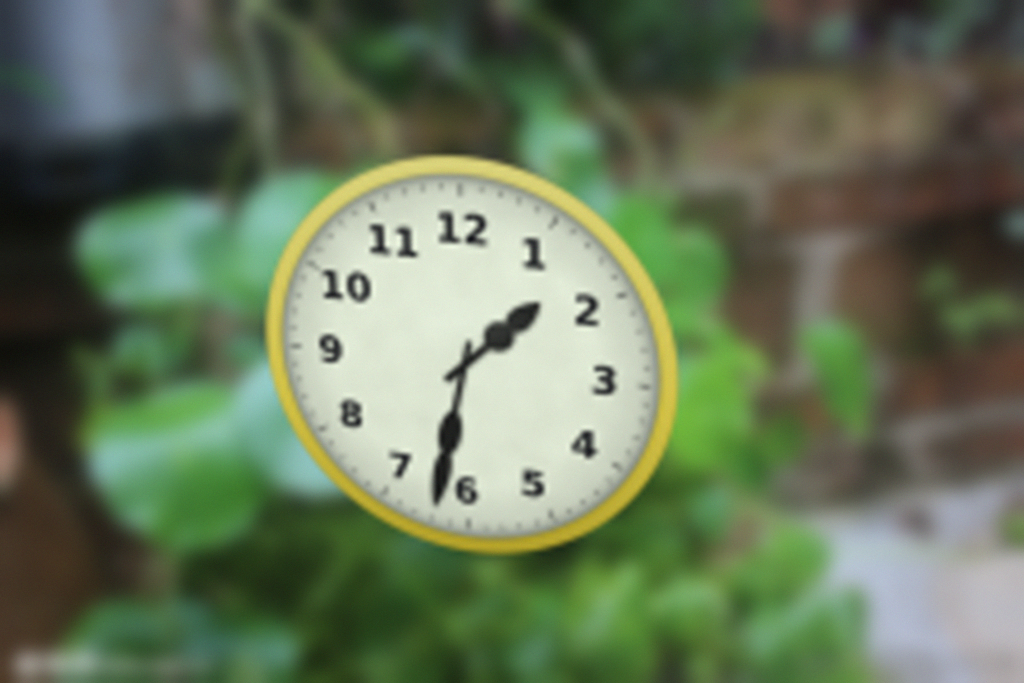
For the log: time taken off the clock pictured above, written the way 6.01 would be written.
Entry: 1.32
